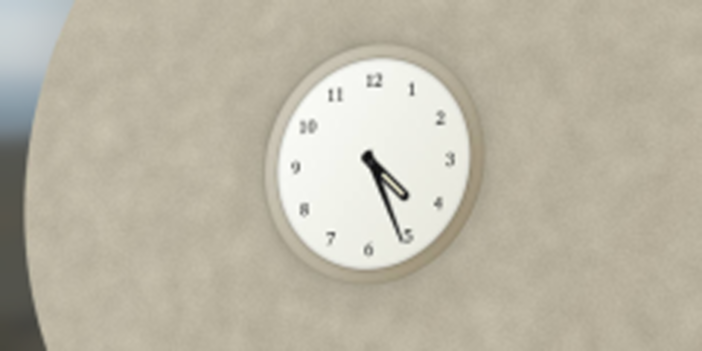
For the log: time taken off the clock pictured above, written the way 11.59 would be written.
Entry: 4.26
